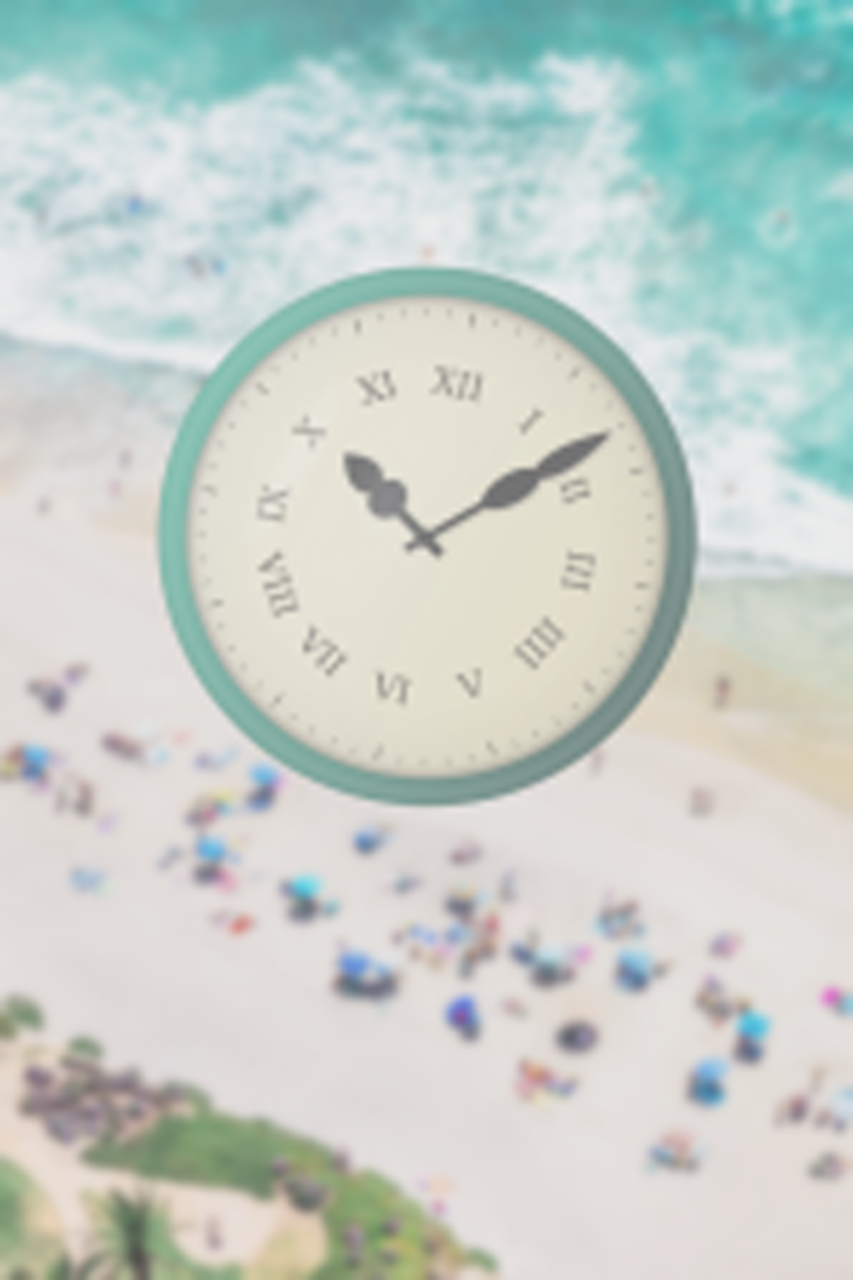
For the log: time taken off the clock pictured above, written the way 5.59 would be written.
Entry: 10.08
